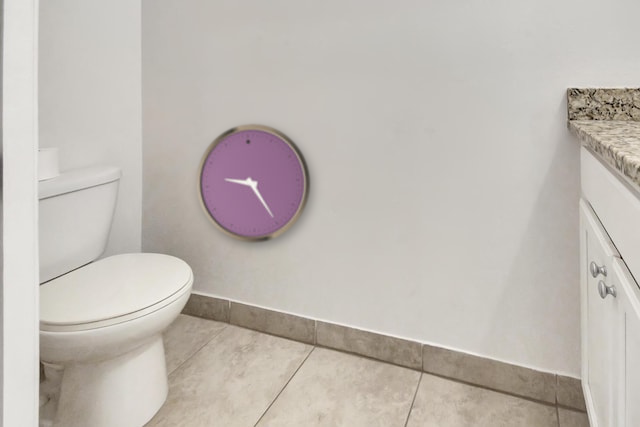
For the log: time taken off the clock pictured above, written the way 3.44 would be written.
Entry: 9.25
